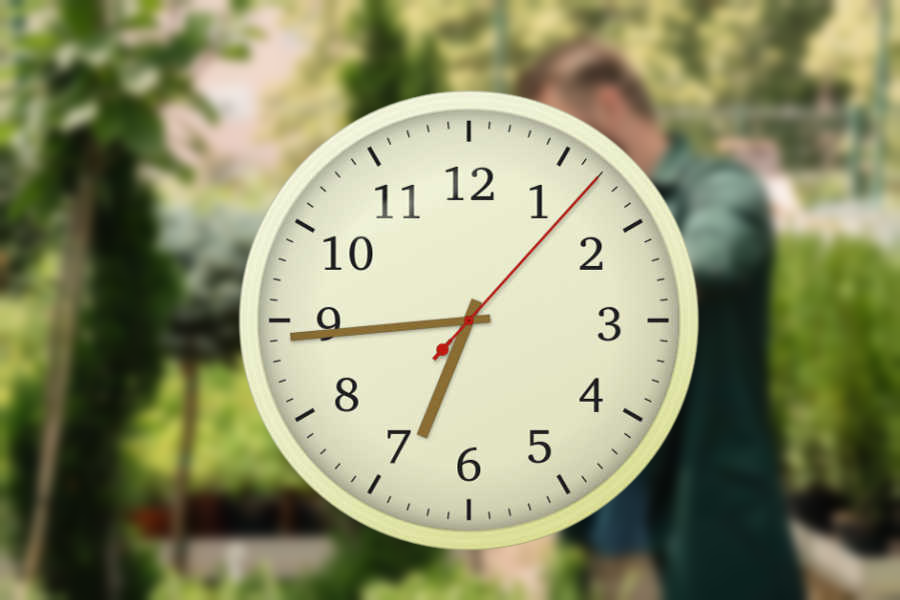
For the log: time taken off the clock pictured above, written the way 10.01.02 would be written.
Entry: 6.44.07
